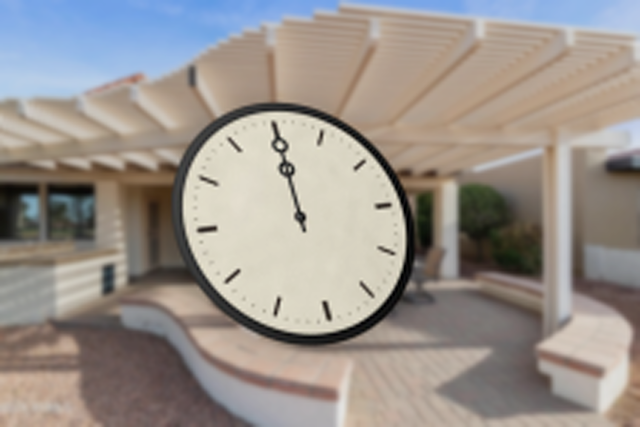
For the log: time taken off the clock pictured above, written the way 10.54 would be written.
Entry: 12.00
